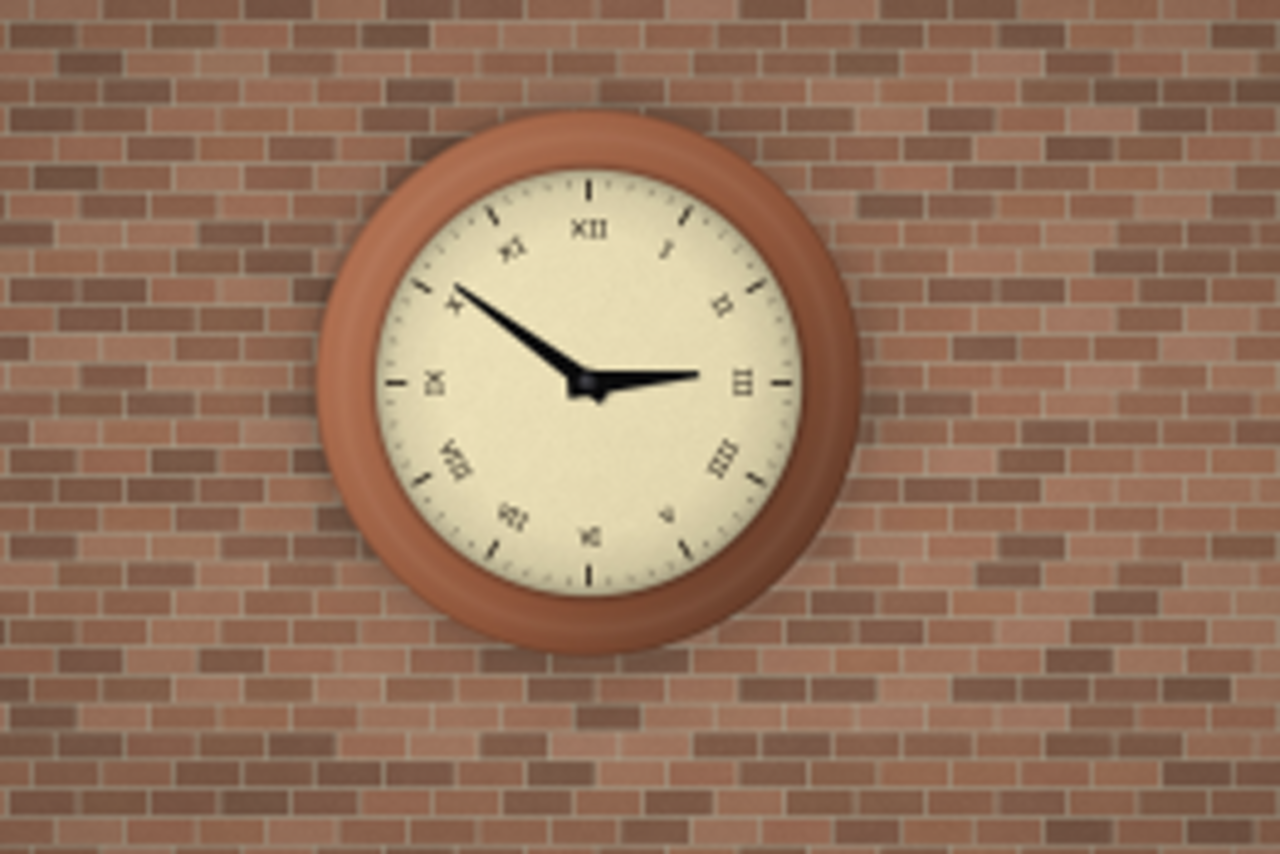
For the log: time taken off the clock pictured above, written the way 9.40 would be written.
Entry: 2.51
